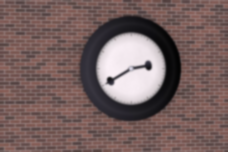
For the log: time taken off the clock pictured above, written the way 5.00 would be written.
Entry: 2.40
